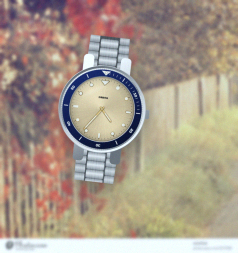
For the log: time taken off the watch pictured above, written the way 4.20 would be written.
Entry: 4.36
